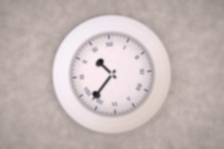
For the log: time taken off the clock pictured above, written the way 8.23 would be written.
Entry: 10.37
